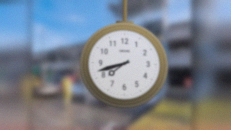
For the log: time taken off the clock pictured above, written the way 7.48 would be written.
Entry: 7.42
